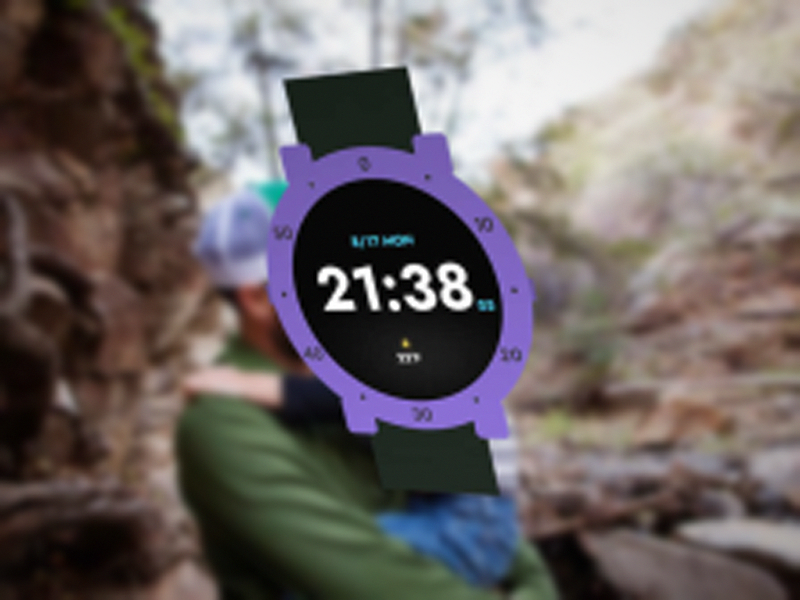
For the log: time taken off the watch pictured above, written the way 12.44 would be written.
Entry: 21.38
